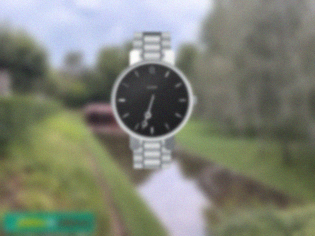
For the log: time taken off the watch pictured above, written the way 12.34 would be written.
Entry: 6.33
